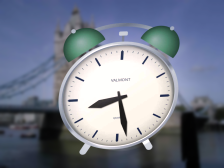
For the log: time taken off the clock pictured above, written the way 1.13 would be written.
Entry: 8.28
